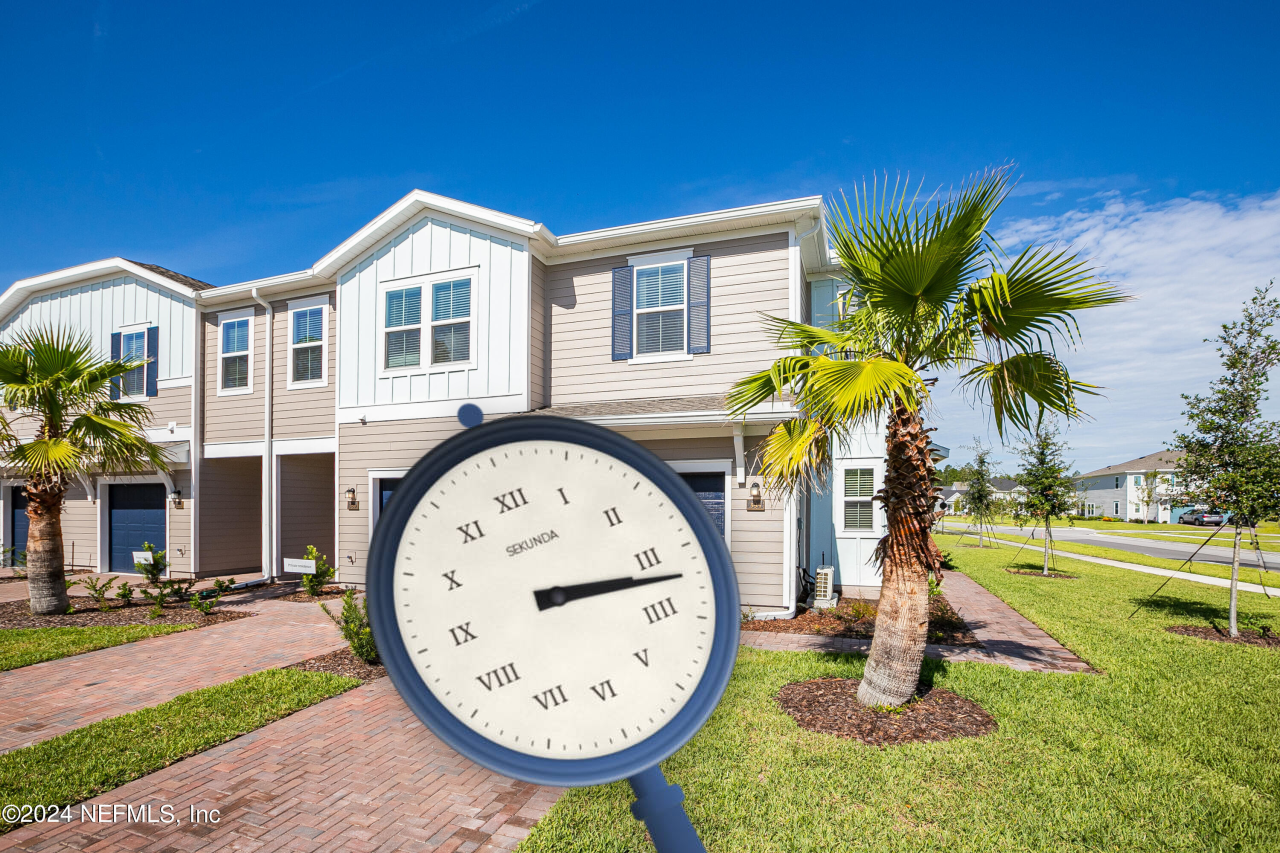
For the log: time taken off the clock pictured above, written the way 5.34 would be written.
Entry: 3.17
